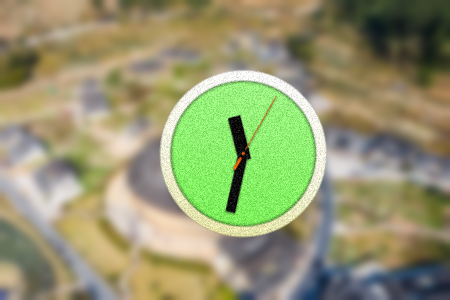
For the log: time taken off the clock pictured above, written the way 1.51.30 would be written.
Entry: 11.32.05
